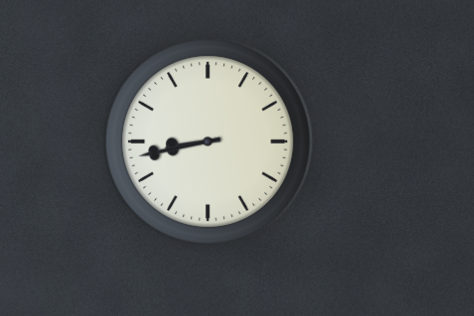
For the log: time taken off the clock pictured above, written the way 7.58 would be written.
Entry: 8.43
